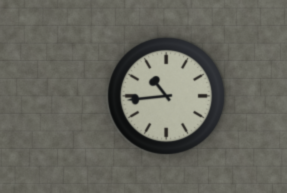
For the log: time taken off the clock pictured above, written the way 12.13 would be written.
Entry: 10.44
